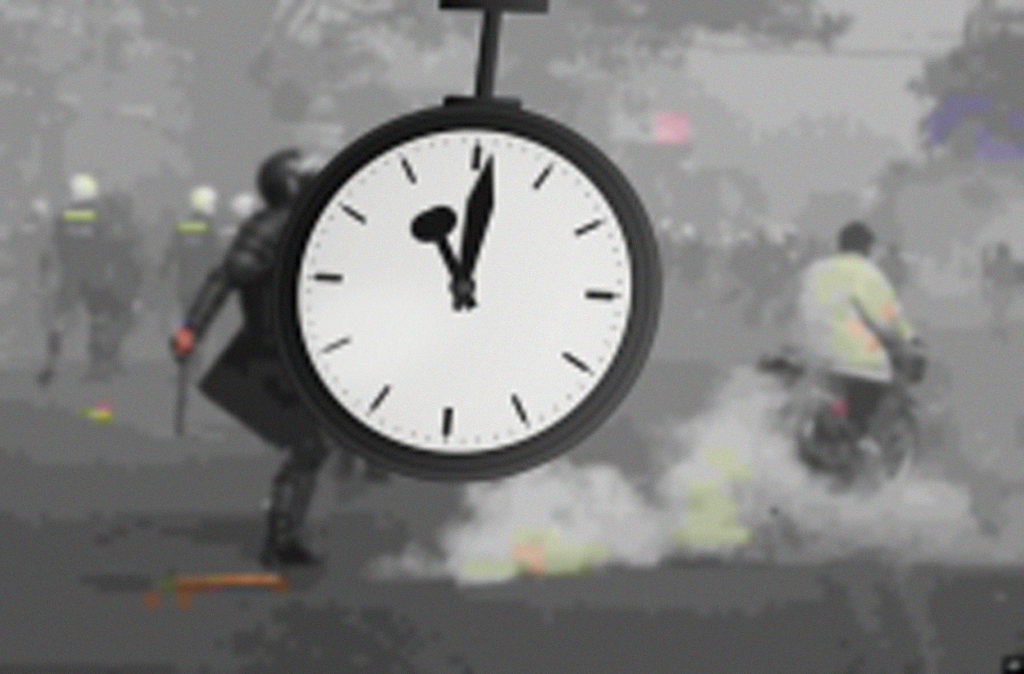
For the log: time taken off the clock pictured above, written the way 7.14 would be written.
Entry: 11.01
